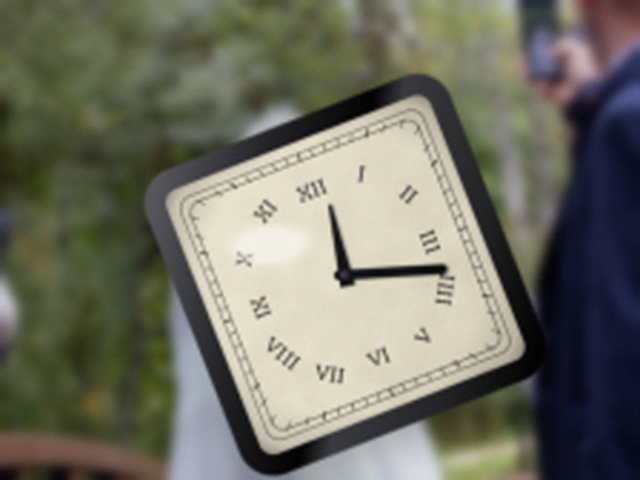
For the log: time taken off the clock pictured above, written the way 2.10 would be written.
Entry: 12.18
